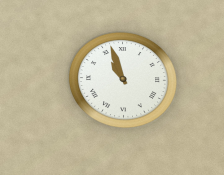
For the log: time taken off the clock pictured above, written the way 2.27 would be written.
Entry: 10.57
